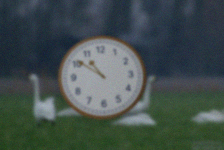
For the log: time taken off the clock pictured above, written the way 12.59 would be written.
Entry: 10.51
